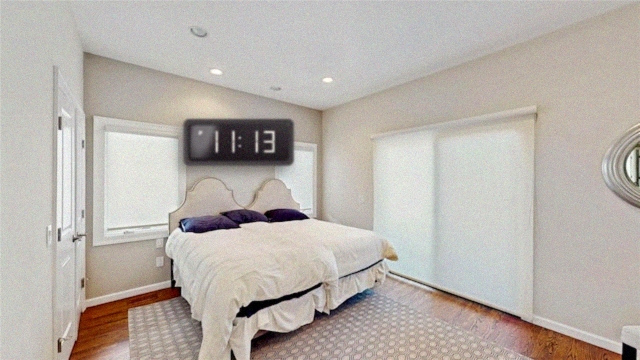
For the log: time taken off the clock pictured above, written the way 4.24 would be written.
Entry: 11.13
